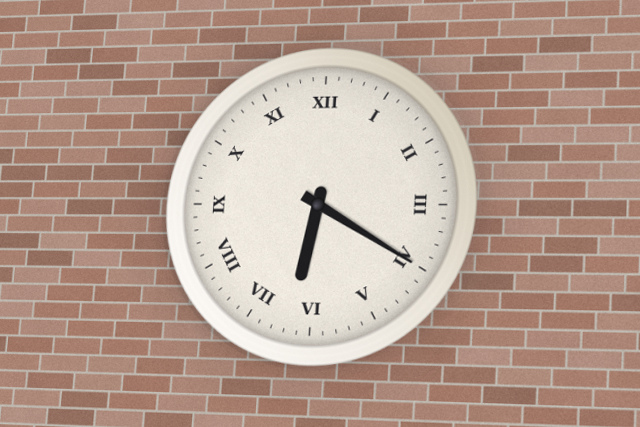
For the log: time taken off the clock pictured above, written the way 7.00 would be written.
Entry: 6.20
